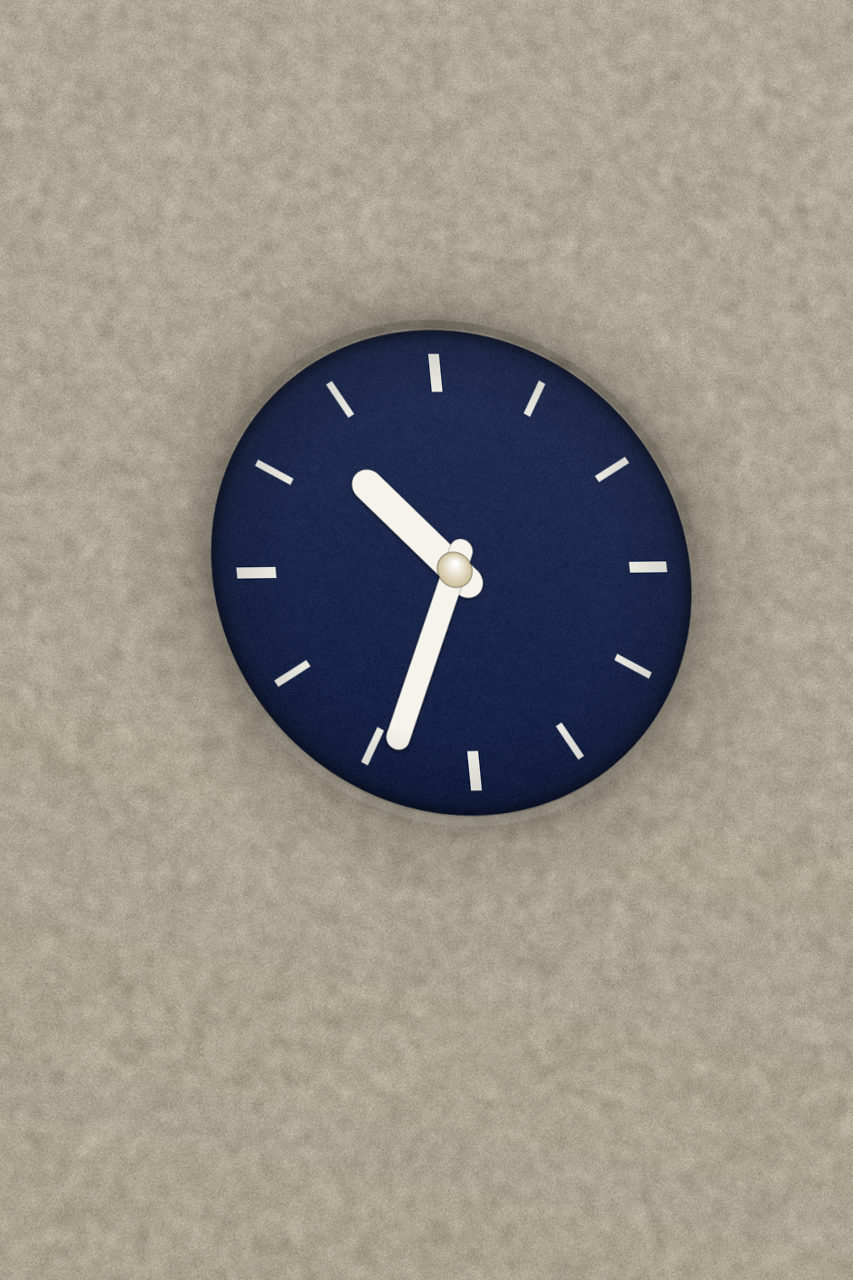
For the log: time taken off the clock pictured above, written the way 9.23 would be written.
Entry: 10.34
